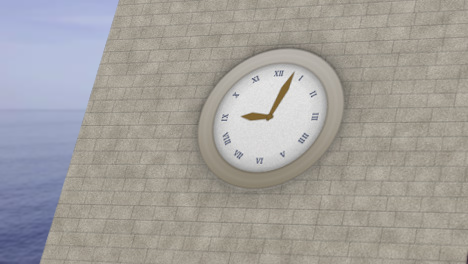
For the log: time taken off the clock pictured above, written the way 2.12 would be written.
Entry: 9.03
